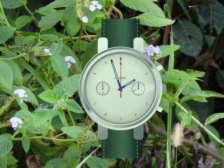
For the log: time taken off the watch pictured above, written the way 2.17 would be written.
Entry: 1.57
